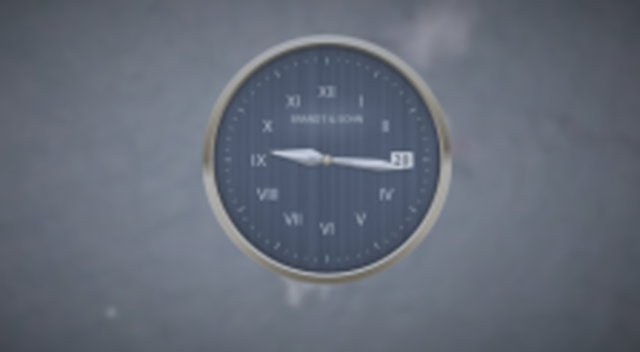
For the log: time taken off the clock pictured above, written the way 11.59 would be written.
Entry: 9.16
